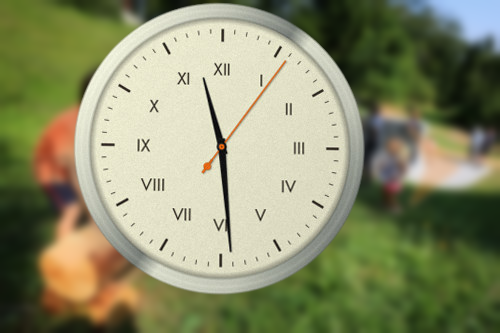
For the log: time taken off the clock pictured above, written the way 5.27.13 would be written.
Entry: 11.29.06
